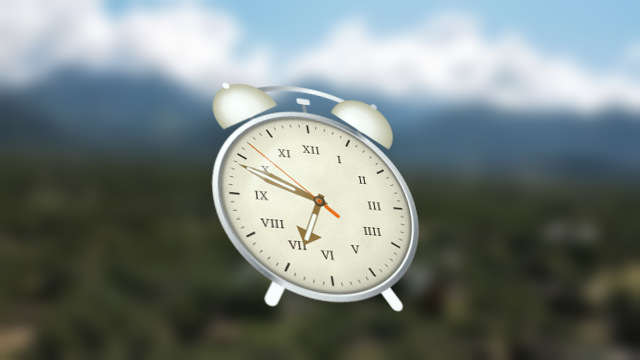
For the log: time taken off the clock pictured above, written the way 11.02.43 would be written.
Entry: 6.48.52
